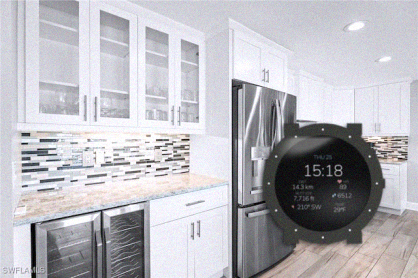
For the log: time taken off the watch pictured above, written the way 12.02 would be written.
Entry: 15.18
